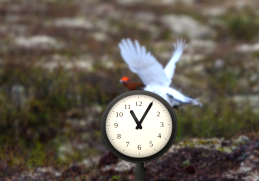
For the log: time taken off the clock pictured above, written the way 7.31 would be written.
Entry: 11.05
